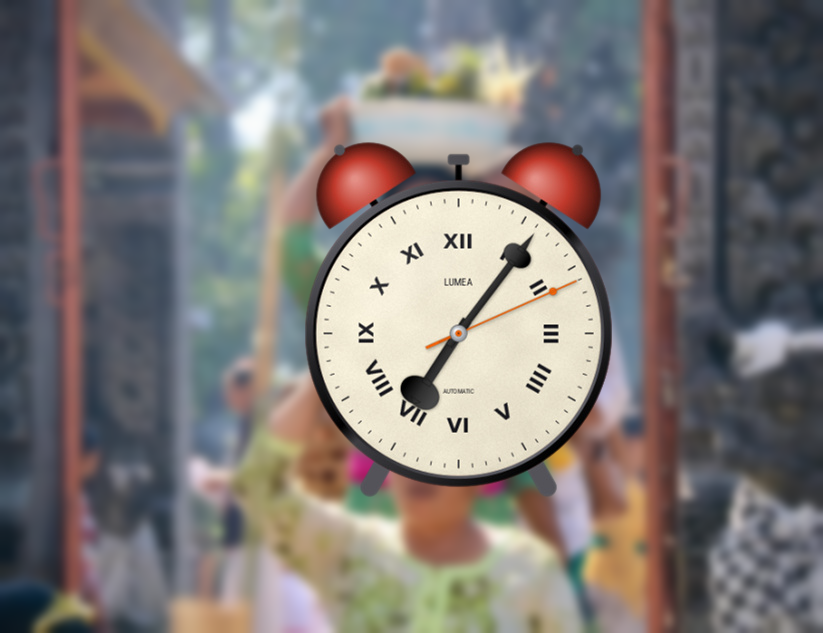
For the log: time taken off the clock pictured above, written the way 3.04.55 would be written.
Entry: 7.06.11
